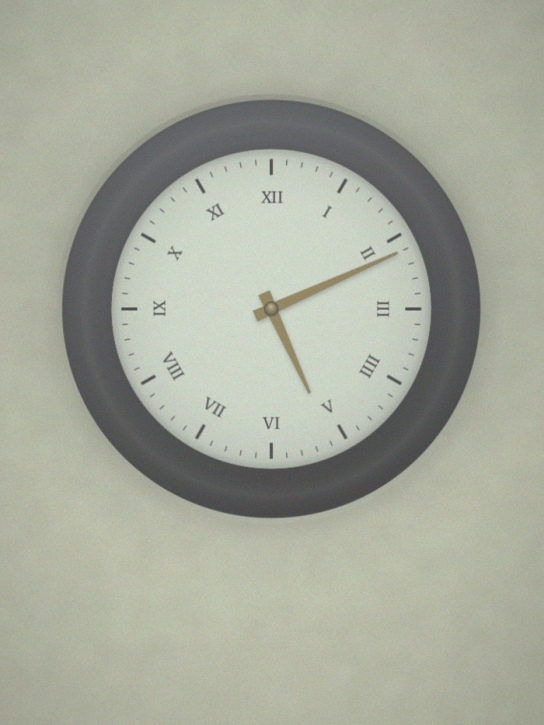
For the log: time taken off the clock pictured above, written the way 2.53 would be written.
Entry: 5.11
